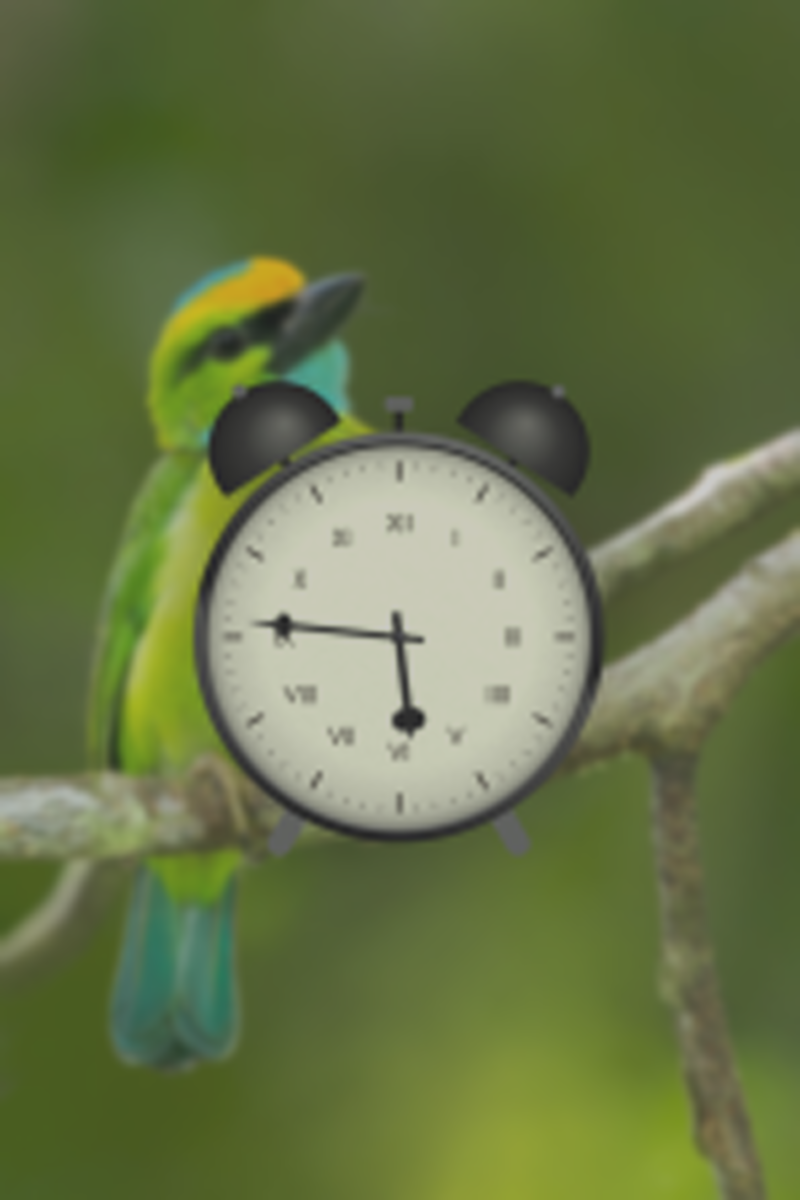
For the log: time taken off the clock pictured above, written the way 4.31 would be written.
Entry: 5.46
